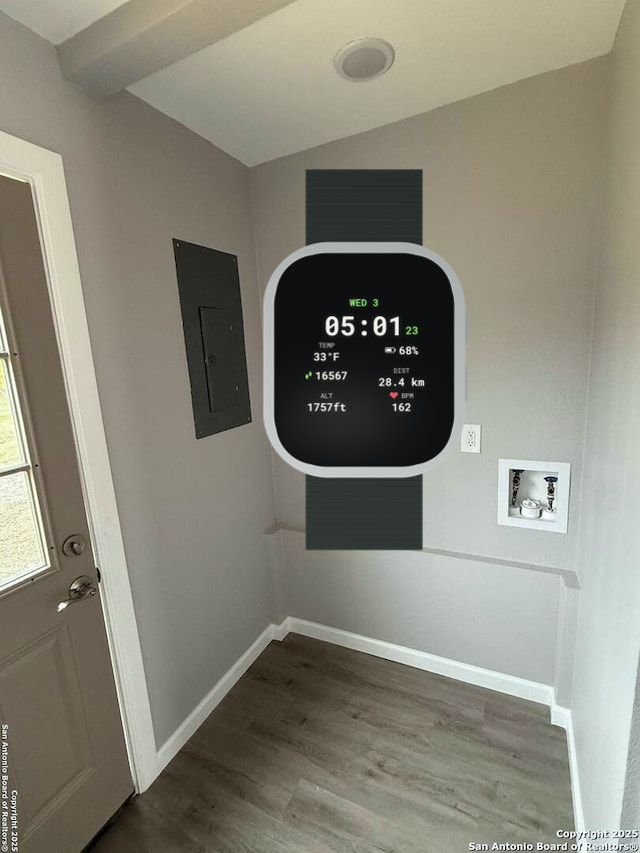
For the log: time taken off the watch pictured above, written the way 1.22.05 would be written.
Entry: 5.01.23
